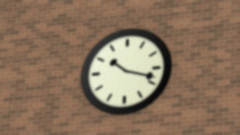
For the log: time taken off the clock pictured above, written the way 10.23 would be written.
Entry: 10.18
